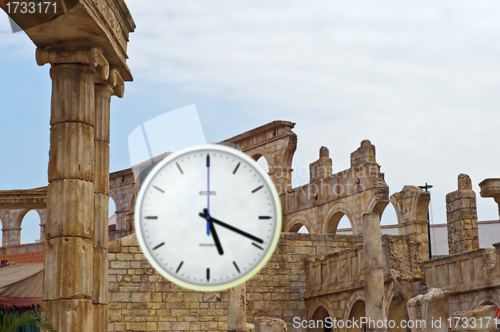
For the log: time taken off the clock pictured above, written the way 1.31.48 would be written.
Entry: 5.19.00
